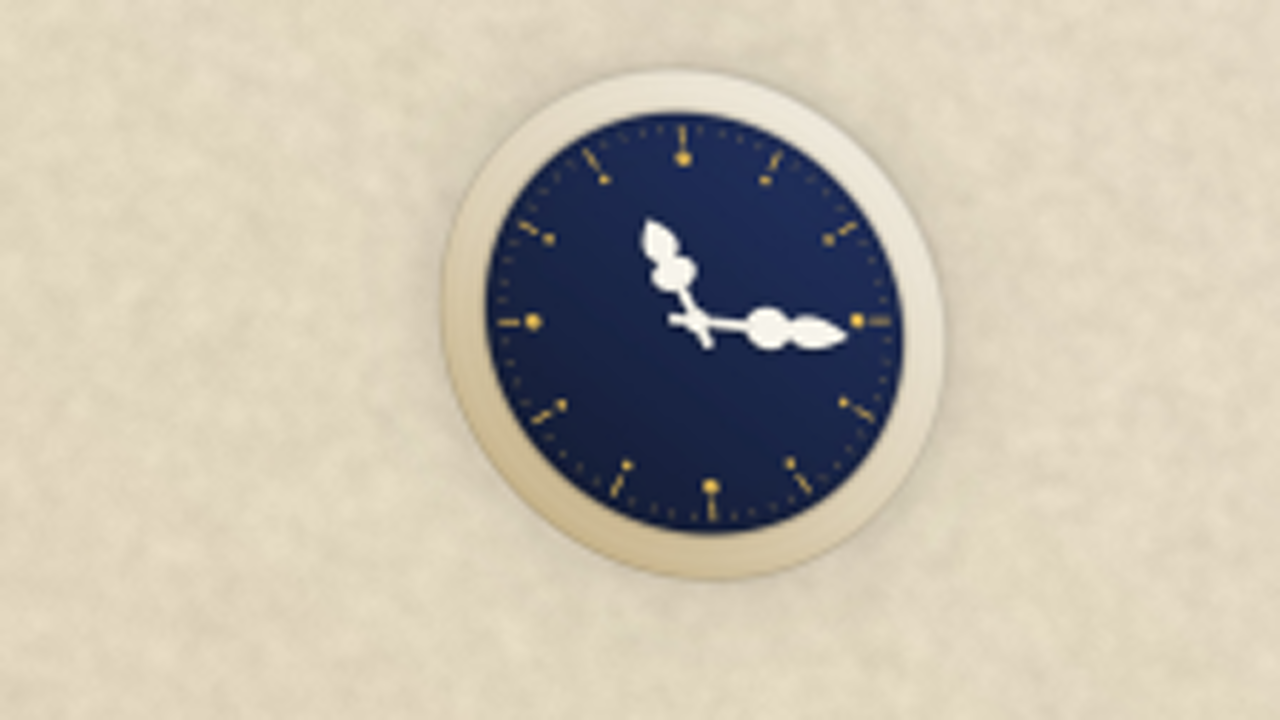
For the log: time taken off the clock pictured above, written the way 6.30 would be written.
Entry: 11.16
